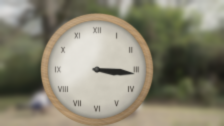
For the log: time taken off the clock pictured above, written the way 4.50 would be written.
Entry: 3.16
